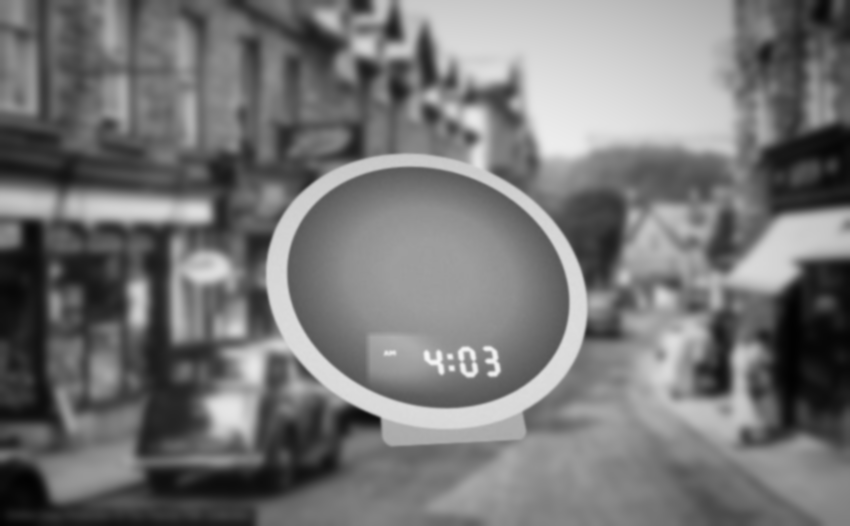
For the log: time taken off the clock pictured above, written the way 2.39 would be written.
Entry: 4.03
